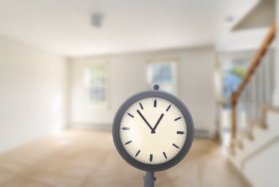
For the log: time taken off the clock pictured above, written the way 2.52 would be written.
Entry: 12.53
